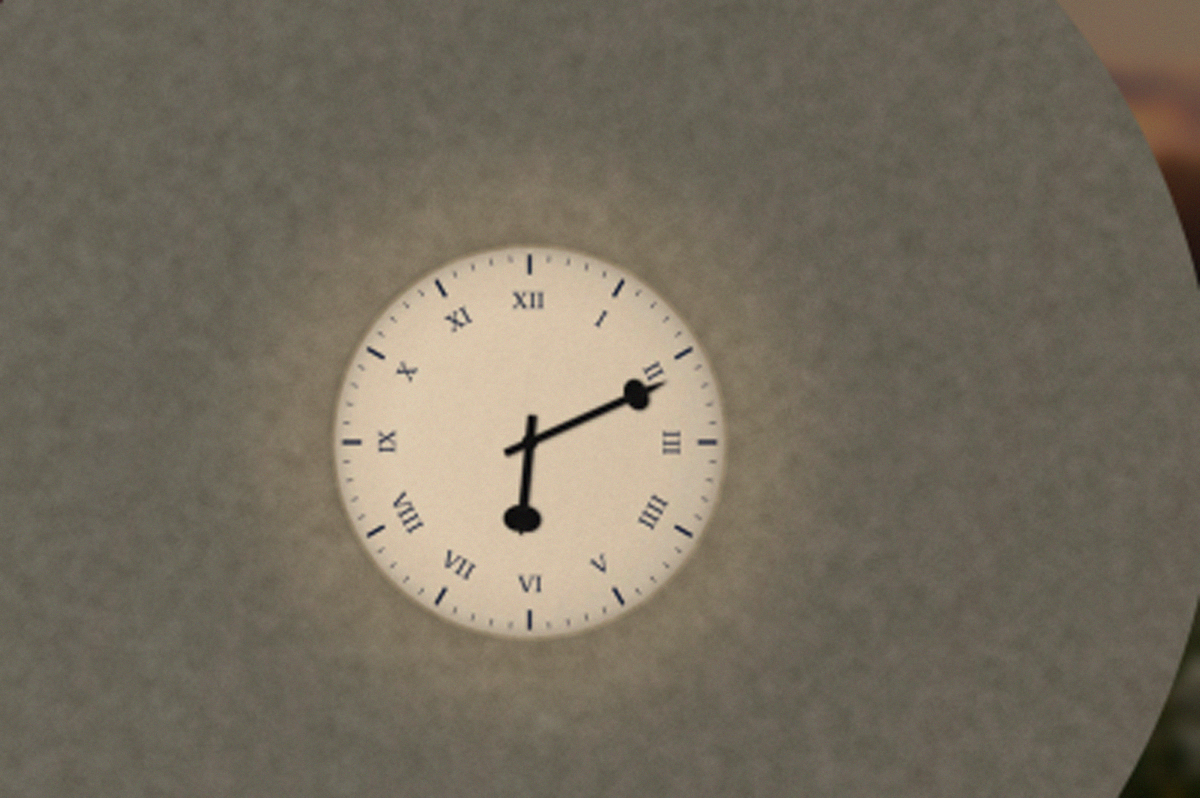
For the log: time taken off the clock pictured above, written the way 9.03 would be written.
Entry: 6.11
